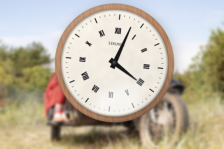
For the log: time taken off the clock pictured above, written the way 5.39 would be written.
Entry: 4.03
